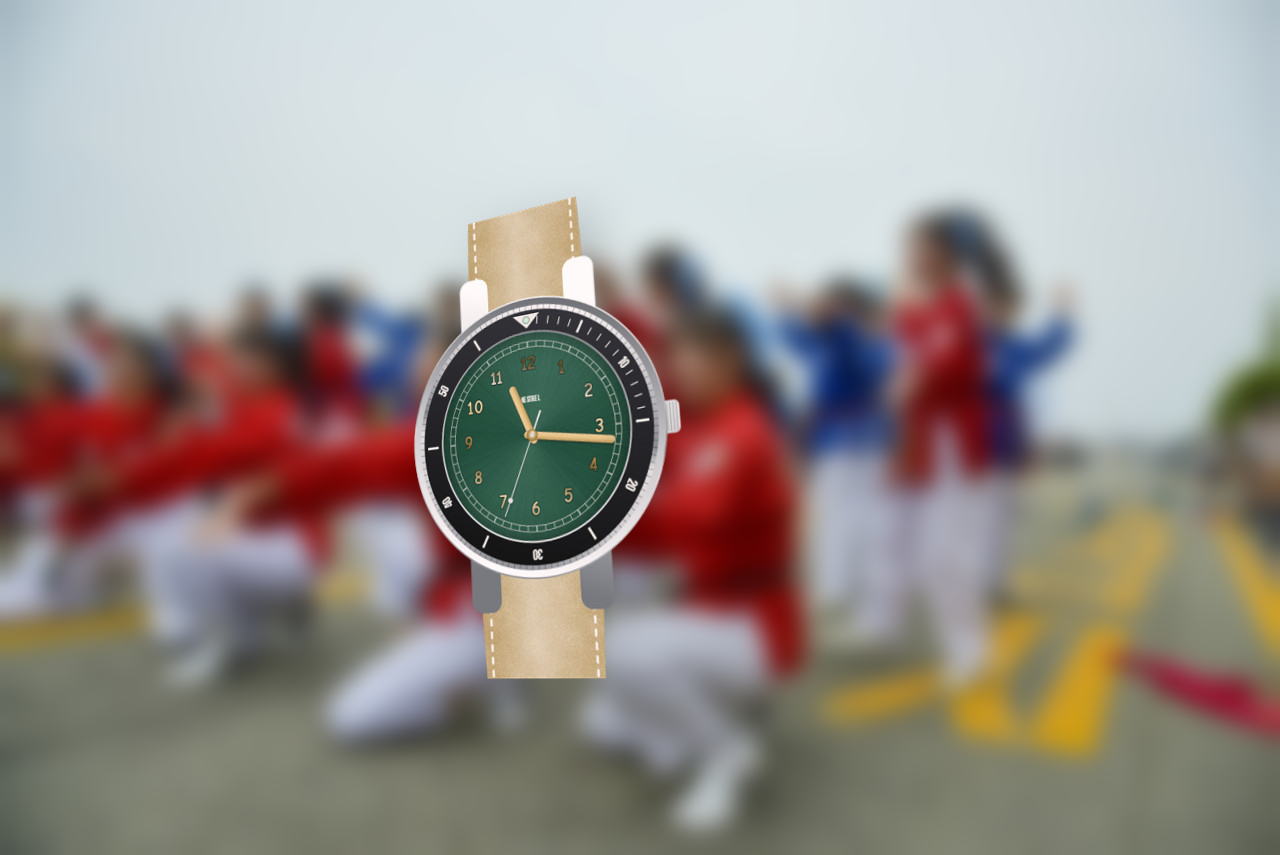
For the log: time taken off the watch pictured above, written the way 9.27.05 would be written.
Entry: 11.16.34
